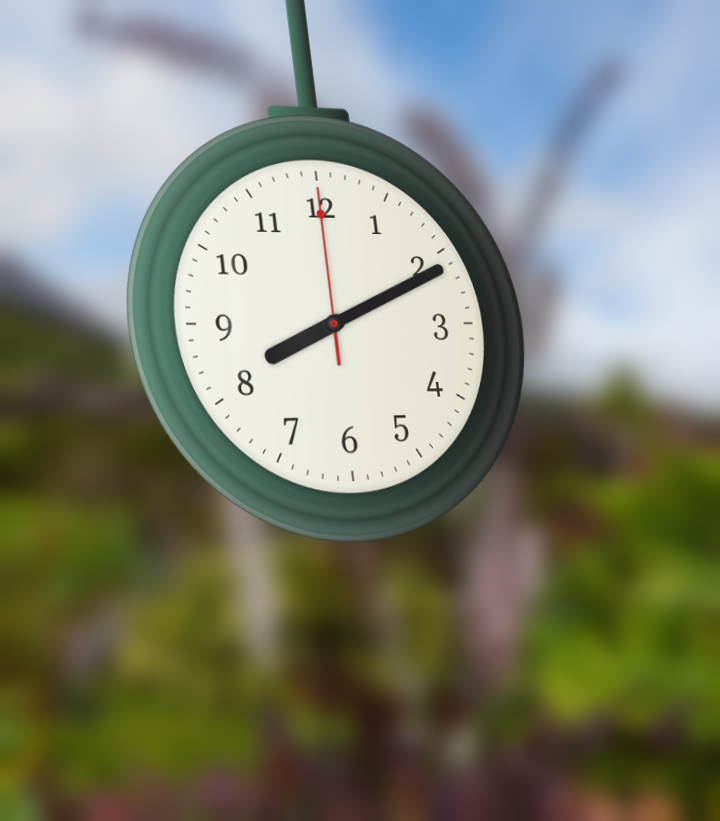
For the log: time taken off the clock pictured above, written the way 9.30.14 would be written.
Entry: 8.11.00
